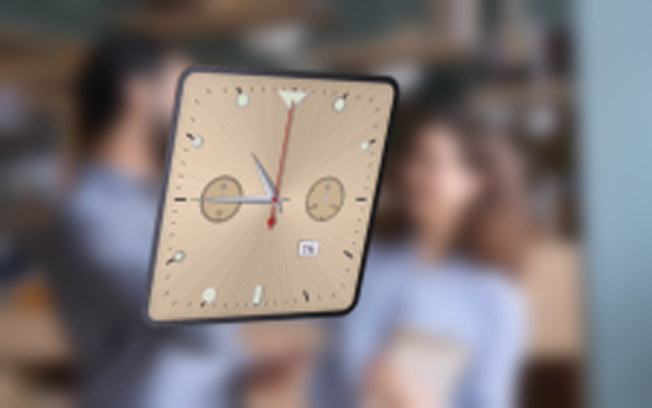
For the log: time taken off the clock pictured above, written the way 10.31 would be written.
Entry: 10.45
